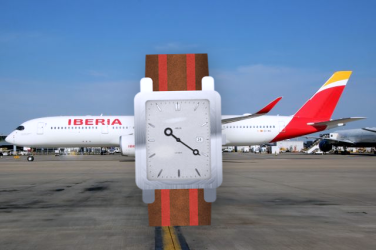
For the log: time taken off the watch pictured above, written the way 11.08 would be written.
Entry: 10.21
